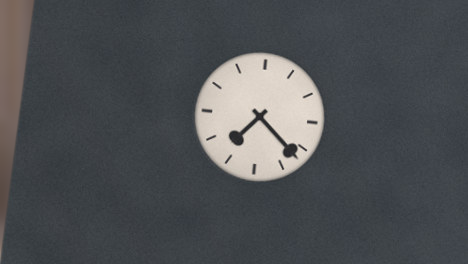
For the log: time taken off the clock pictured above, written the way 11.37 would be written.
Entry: 7.22
